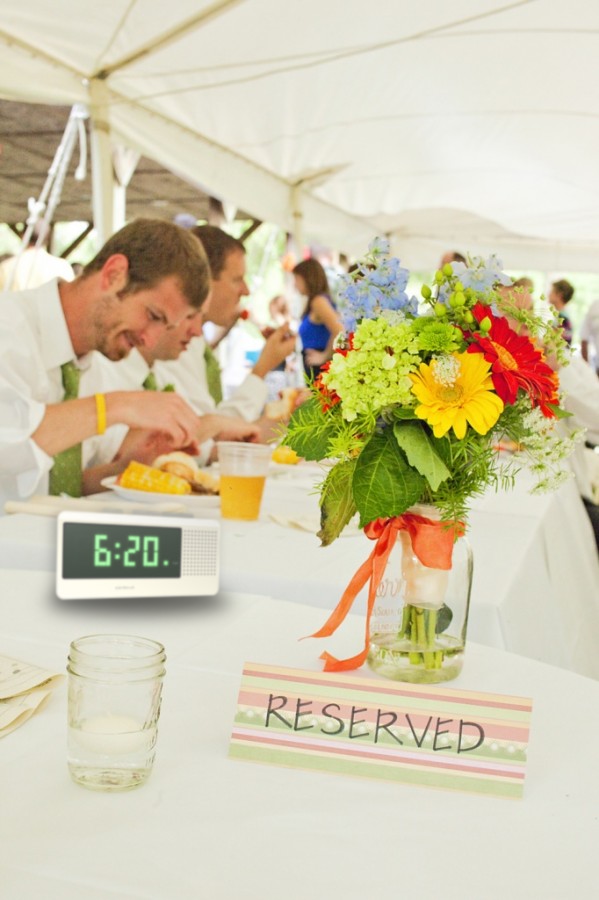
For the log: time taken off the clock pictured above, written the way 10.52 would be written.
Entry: 6.20
